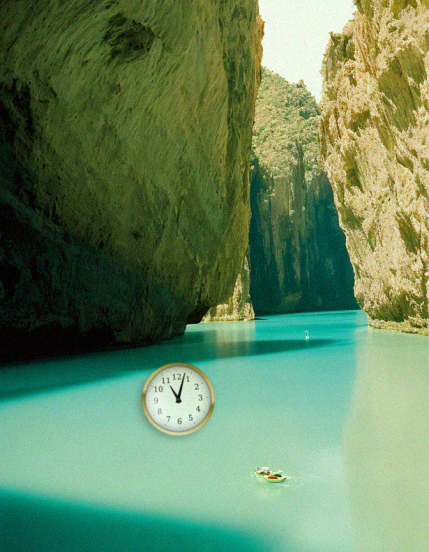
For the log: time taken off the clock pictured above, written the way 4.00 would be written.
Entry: 11.03
